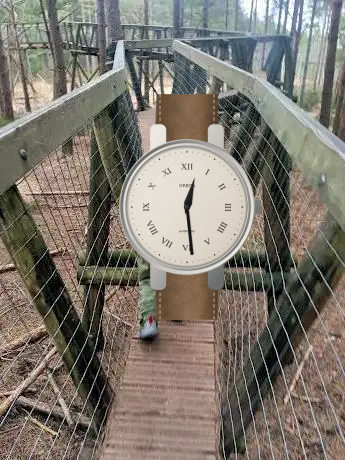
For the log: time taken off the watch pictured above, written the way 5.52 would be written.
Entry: 12.29
